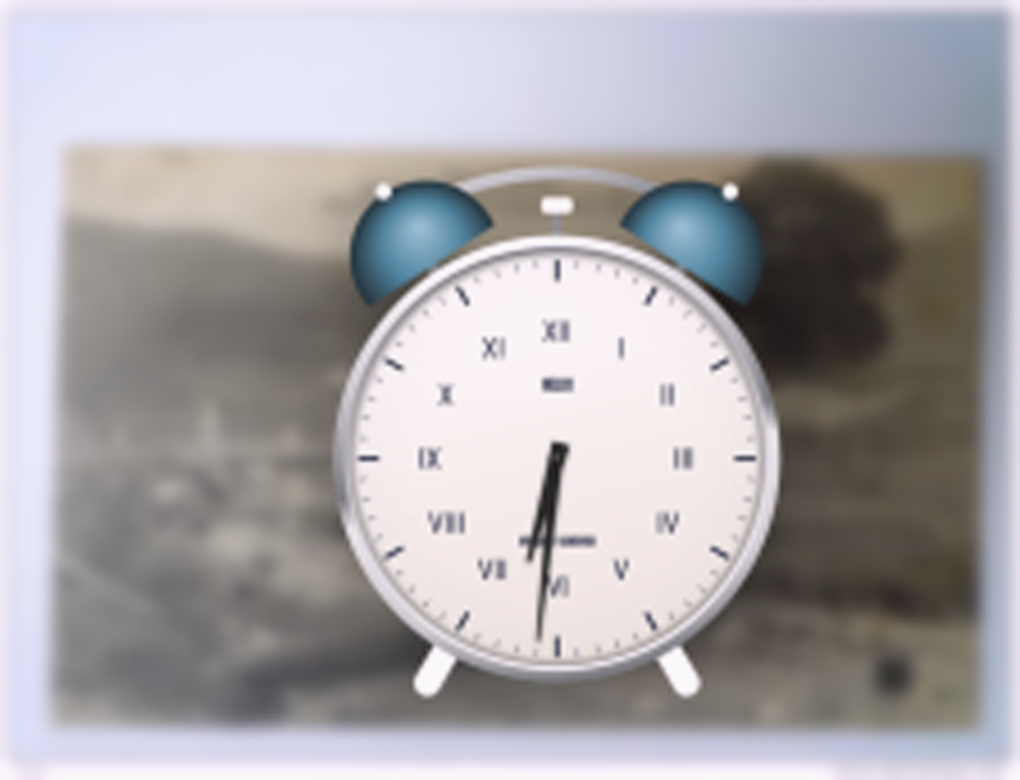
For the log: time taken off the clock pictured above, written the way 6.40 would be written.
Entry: 6.31
